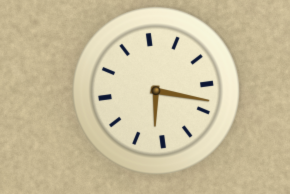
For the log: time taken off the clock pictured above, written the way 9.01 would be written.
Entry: 6.18
